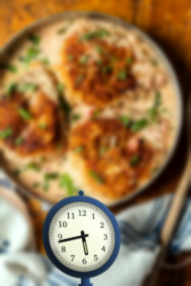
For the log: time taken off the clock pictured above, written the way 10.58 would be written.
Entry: 5.43
